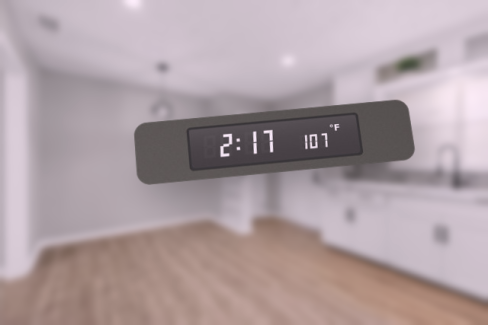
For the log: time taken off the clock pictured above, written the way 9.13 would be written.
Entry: 2.17
